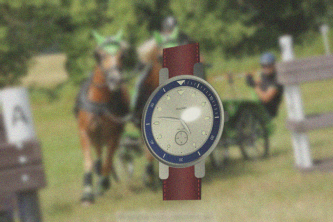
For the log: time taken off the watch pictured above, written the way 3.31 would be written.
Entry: 4.47
